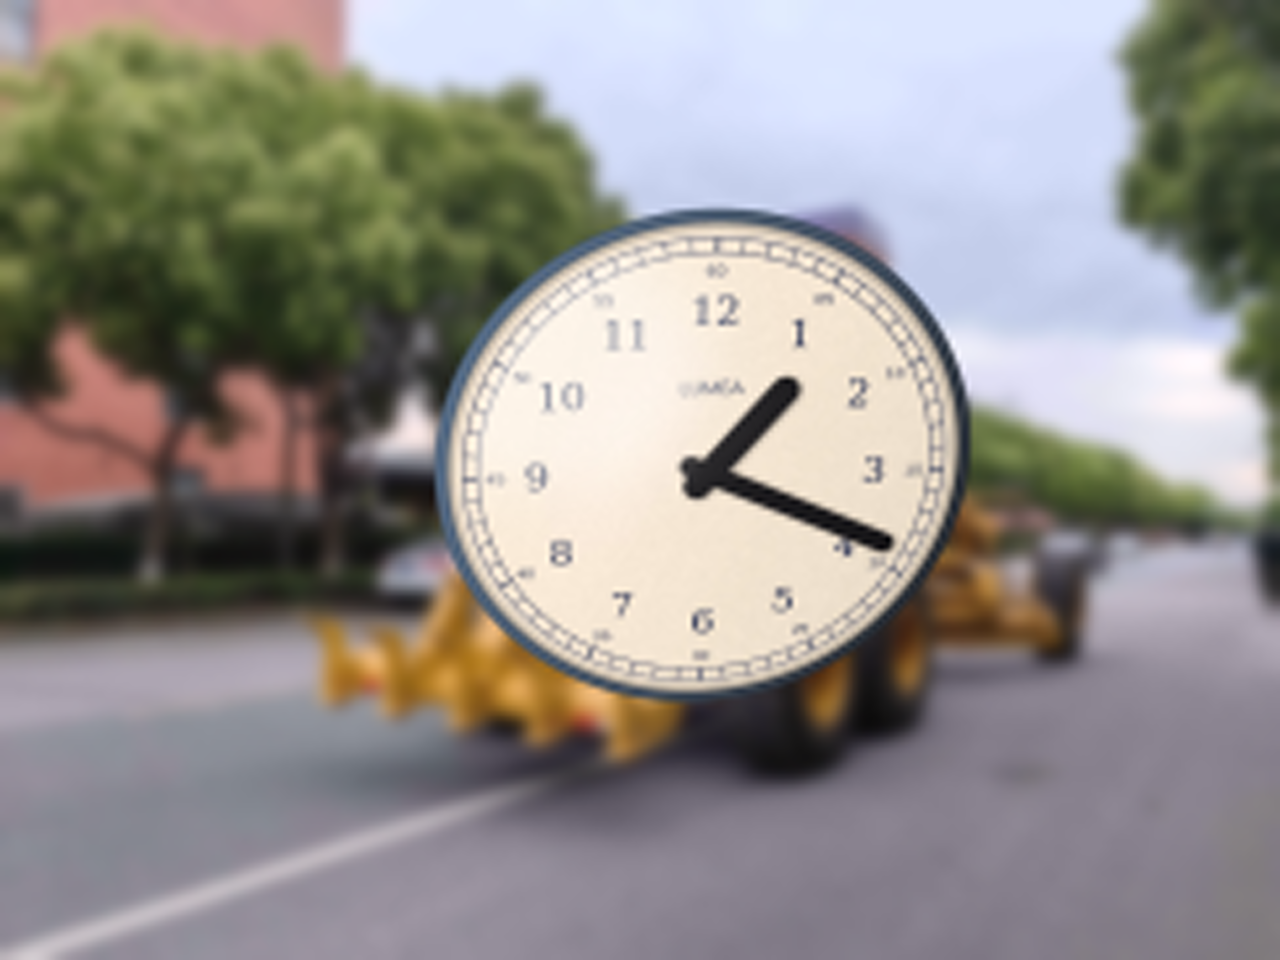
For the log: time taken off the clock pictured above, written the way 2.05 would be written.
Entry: 1.19
